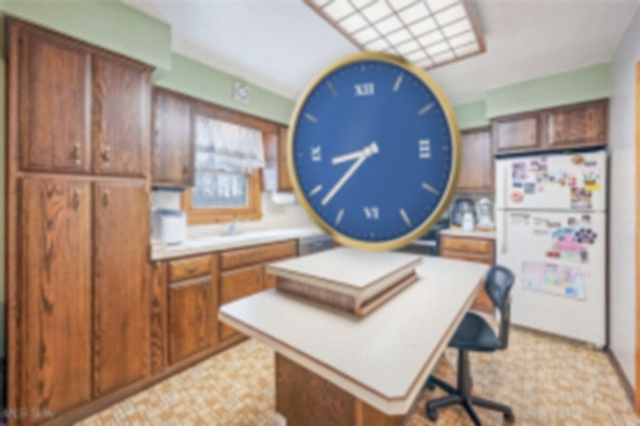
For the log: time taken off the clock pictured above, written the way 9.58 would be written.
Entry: 8.38
